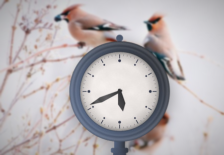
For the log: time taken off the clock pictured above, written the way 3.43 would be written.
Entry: 5.41
